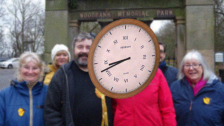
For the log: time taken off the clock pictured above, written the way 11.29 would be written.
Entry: 8.42
